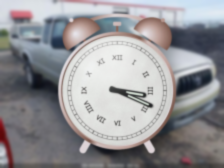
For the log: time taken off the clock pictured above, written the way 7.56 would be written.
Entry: 3.19
